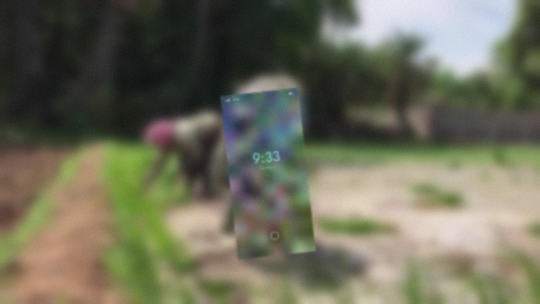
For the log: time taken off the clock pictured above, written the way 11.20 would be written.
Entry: 9.33
